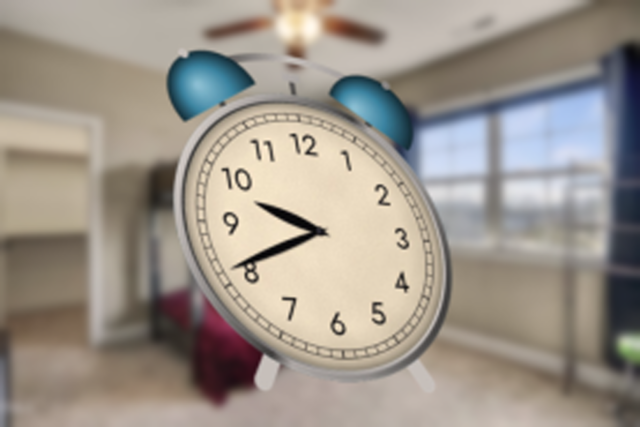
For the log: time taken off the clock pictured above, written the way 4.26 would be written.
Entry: 9.41
